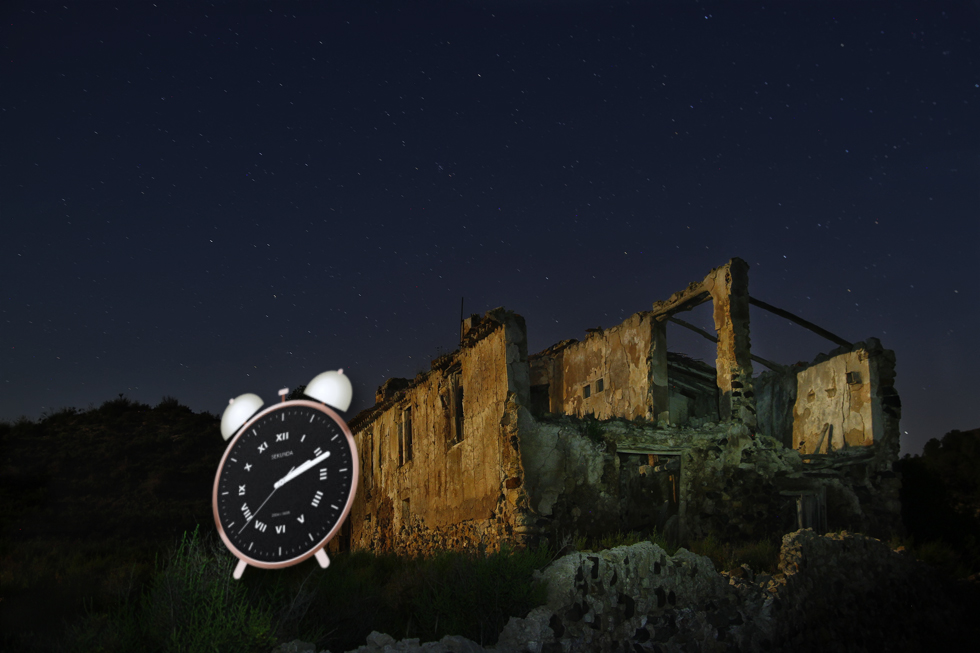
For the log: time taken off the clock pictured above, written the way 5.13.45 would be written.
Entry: 2.11.38
